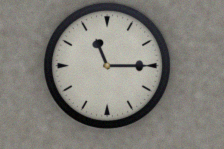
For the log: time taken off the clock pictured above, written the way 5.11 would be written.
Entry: 11.15
